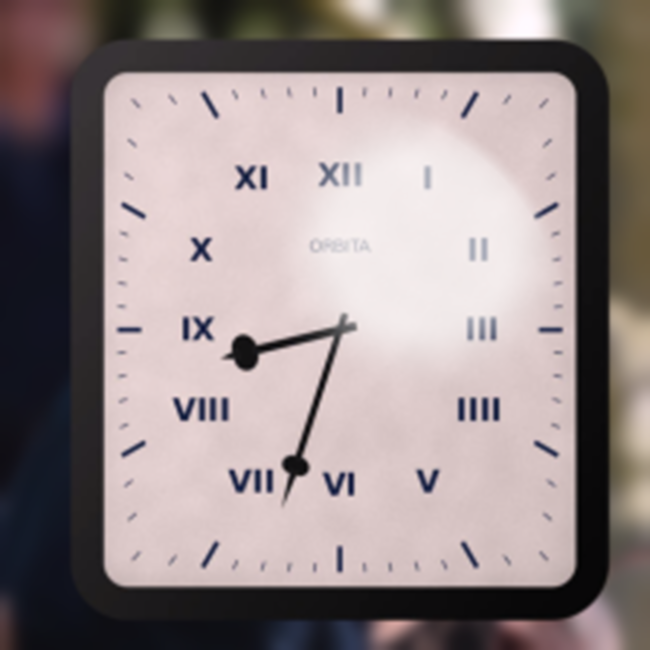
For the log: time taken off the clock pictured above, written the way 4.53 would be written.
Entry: 8.33
